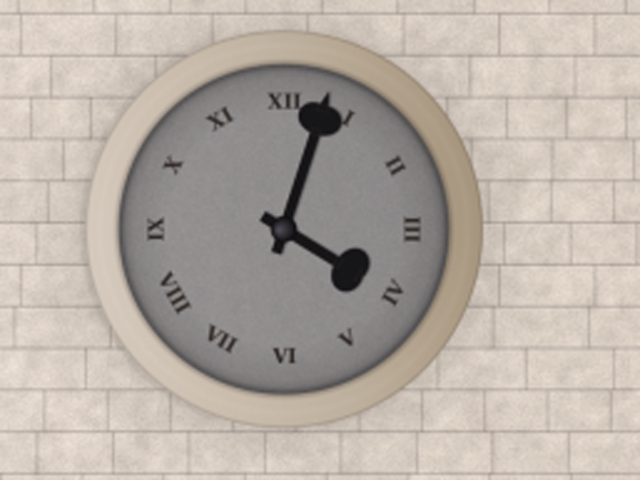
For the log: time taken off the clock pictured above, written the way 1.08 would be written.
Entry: 4.03
